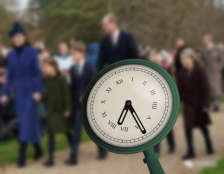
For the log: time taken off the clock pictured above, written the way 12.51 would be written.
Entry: 7.29
